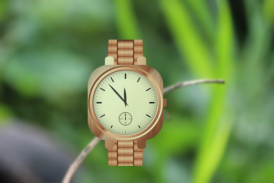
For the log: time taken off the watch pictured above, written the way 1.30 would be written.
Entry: 11.53
